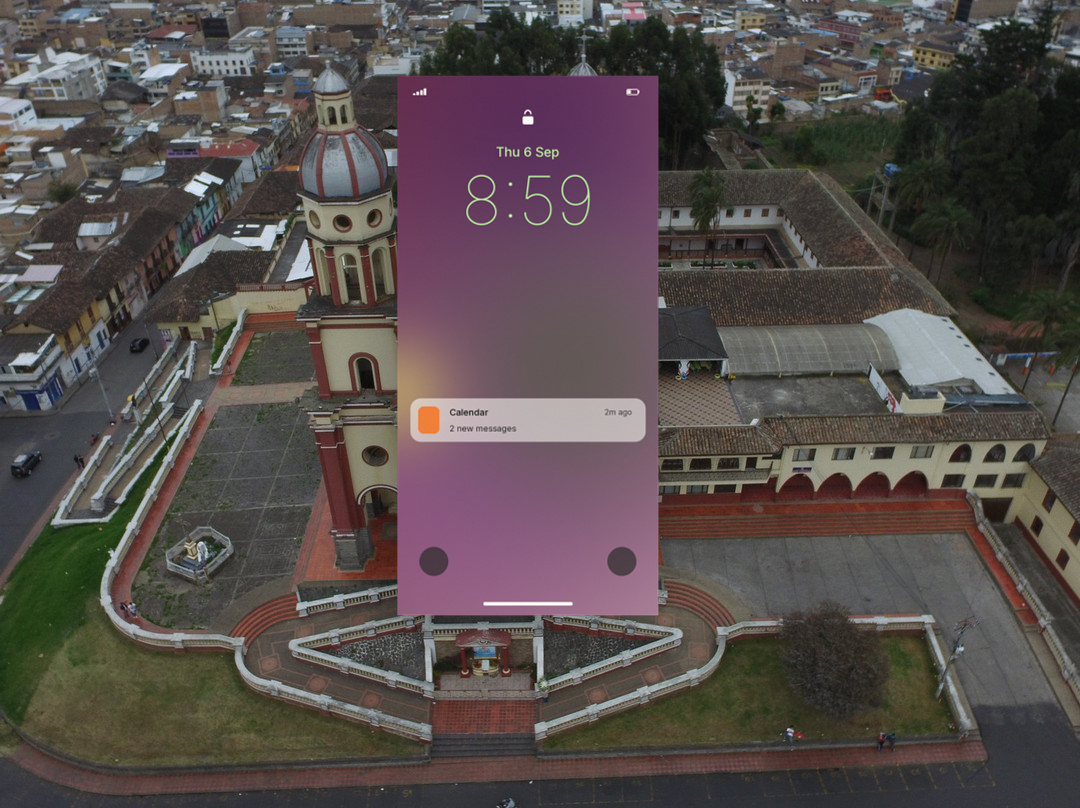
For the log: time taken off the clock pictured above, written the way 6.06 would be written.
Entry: 8.59
